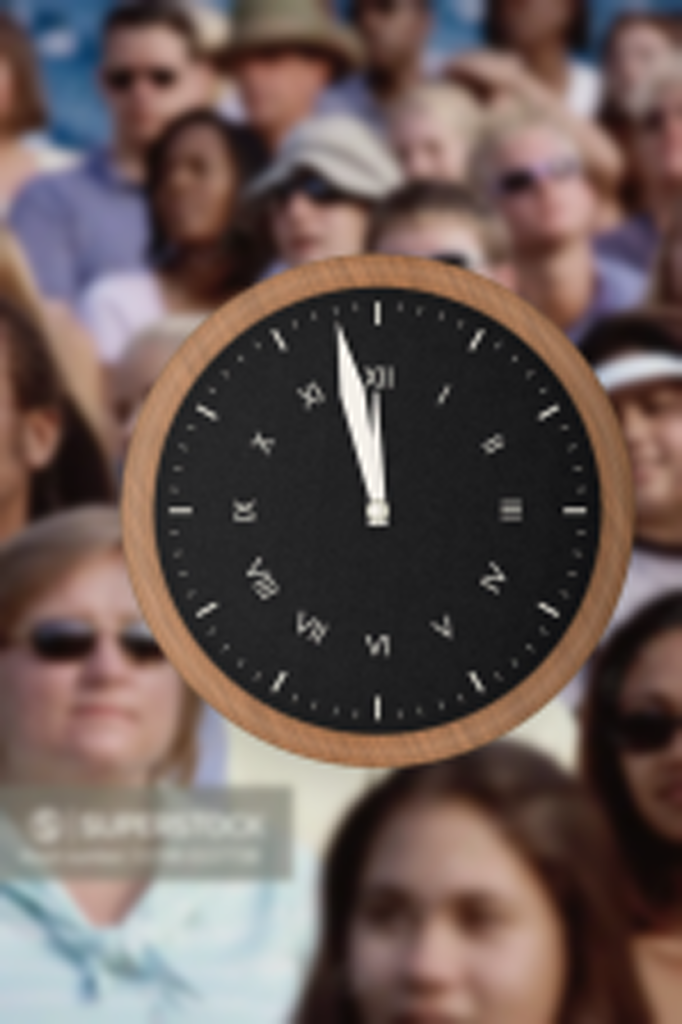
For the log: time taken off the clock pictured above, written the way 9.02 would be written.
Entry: 11.58
